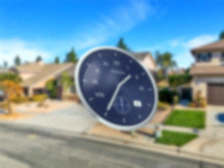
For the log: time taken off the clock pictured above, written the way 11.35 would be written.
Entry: 1.35
